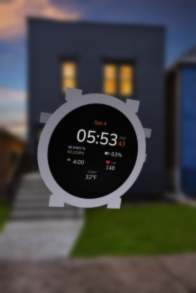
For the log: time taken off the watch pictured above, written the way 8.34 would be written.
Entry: 5.53
